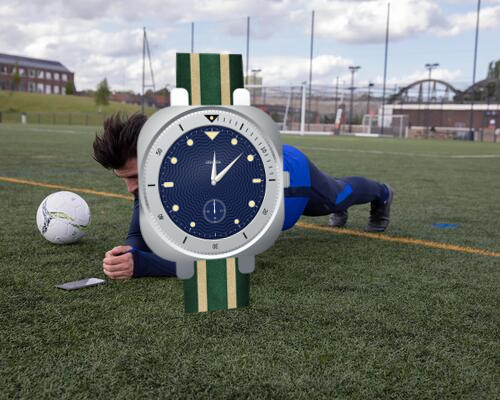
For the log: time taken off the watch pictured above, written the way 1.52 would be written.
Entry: 12.08
